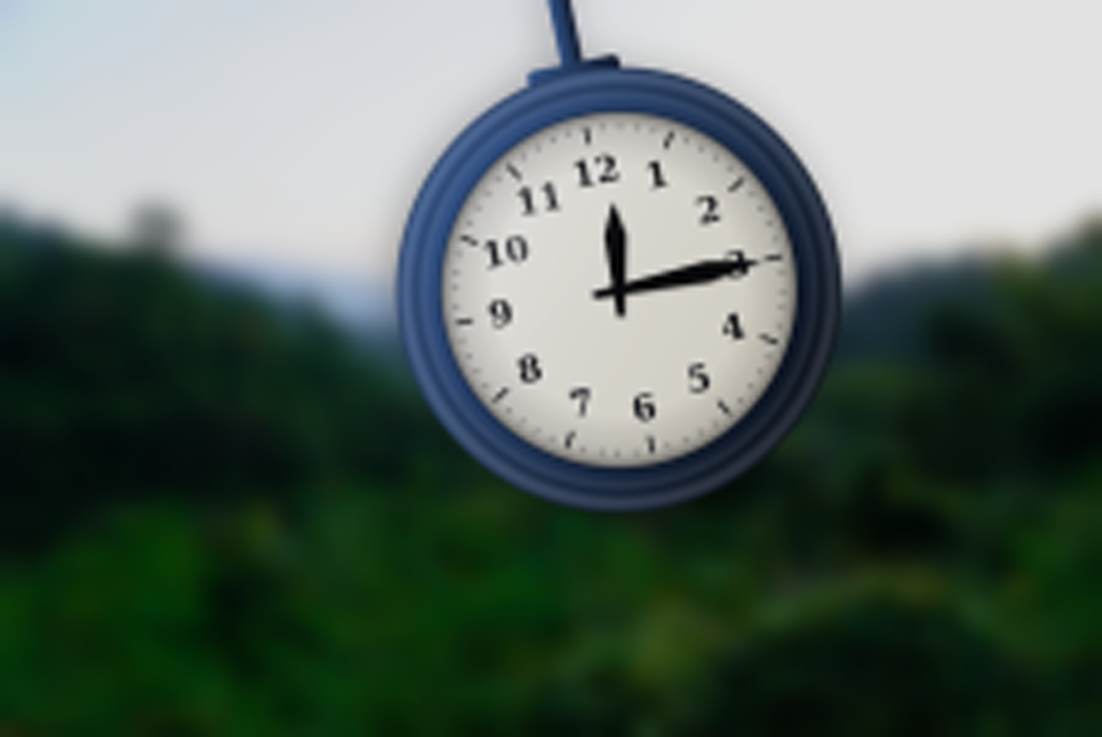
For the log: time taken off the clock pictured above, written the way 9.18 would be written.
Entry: 12.15
